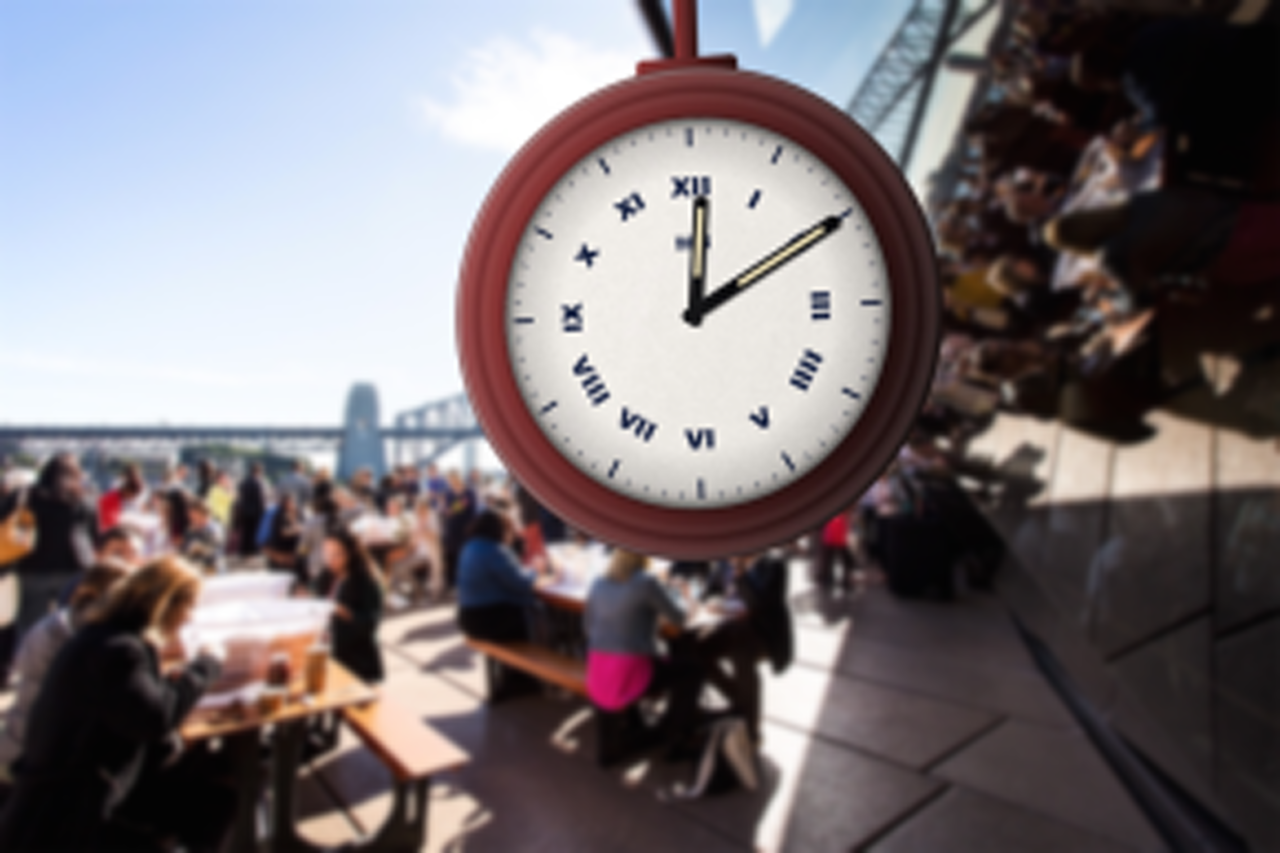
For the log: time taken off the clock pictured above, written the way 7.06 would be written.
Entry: 12.10
